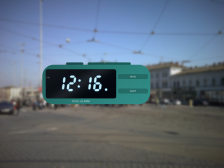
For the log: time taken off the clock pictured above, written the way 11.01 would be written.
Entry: 12.16
